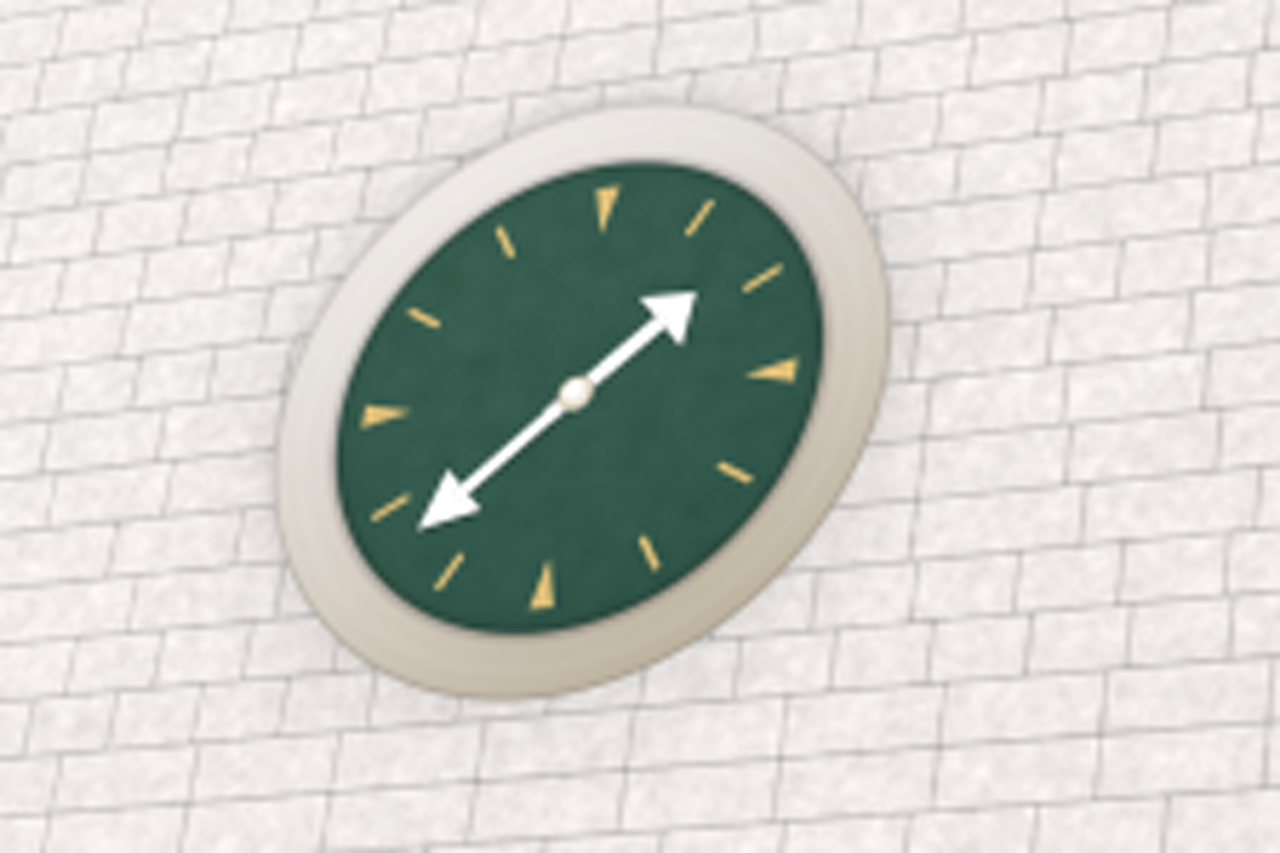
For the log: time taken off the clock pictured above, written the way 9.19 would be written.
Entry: 1.38
